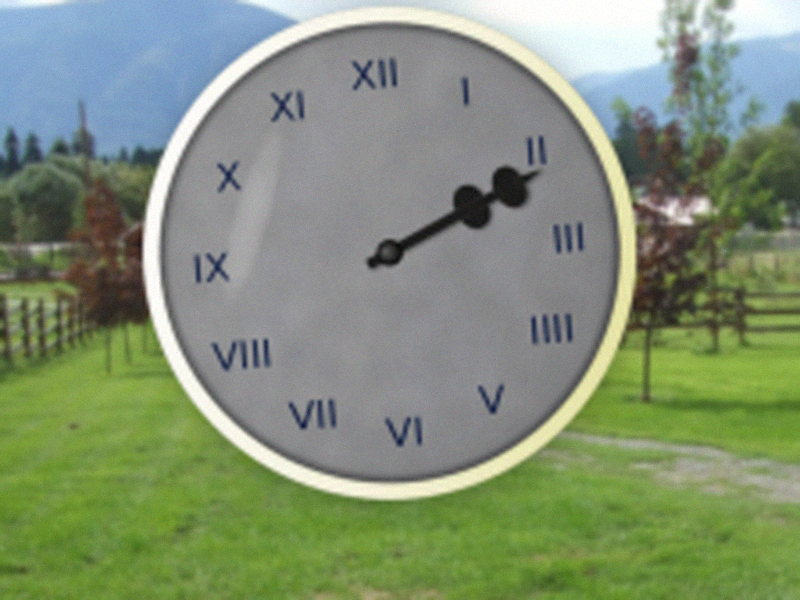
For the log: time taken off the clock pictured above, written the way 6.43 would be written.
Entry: 2.11
